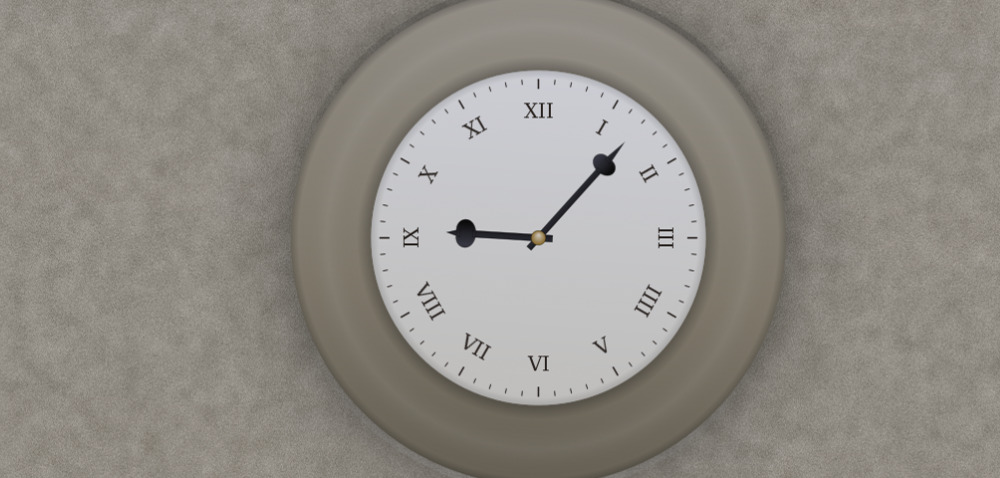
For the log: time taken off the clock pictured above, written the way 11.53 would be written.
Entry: 9.07
